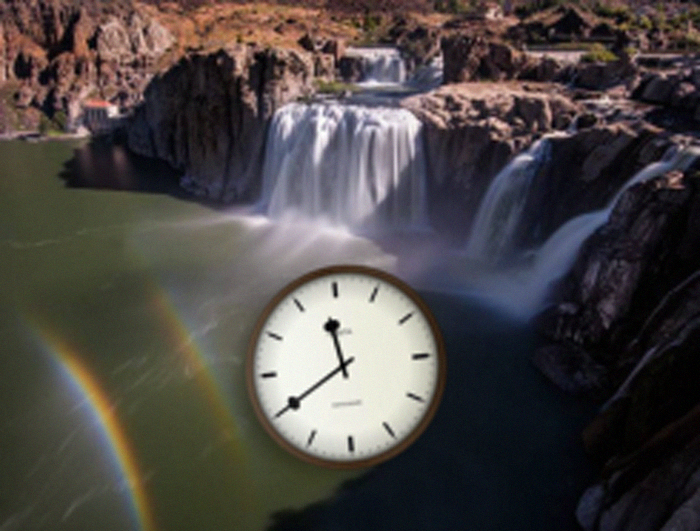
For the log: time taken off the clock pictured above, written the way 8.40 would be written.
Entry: 11.40
